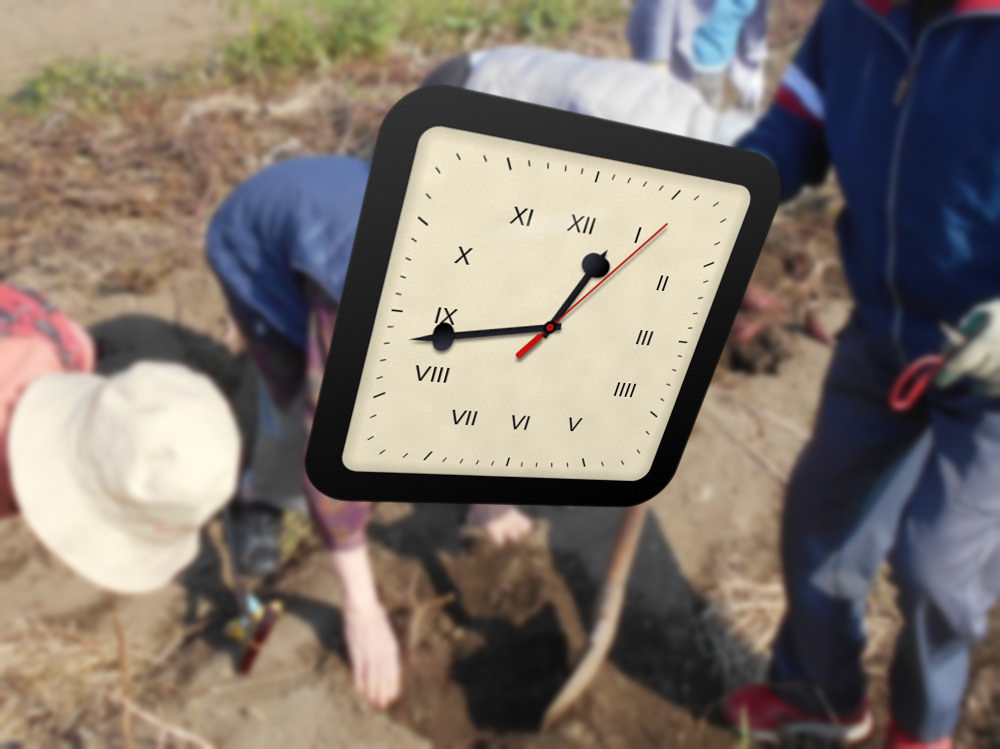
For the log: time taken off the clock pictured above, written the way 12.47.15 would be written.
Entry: 12.43.06
